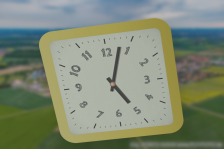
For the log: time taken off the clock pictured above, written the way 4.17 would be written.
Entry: 5.03
